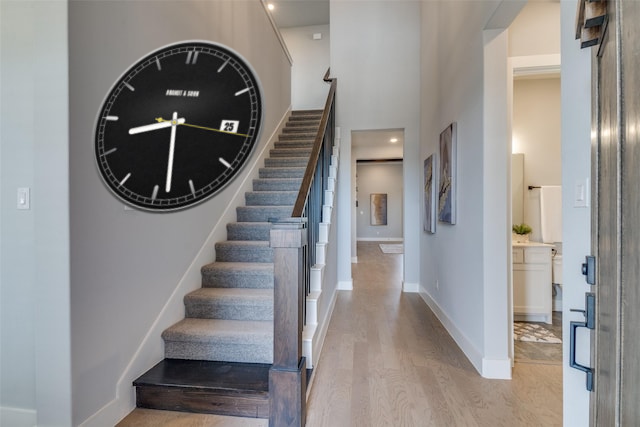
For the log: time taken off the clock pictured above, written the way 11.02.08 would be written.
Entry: 8.28.16
